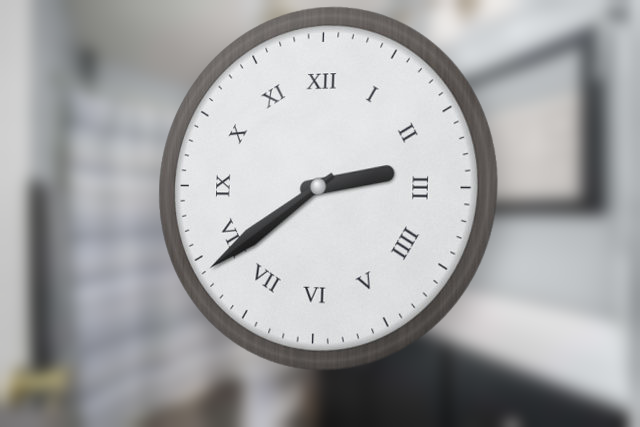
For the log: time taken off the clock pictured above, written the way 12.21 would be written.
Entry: 2.39
